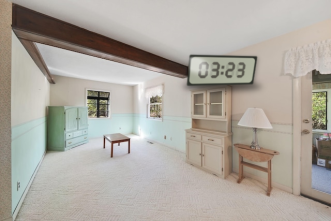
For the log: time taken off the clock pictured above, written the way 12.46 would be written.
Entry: 3.23
